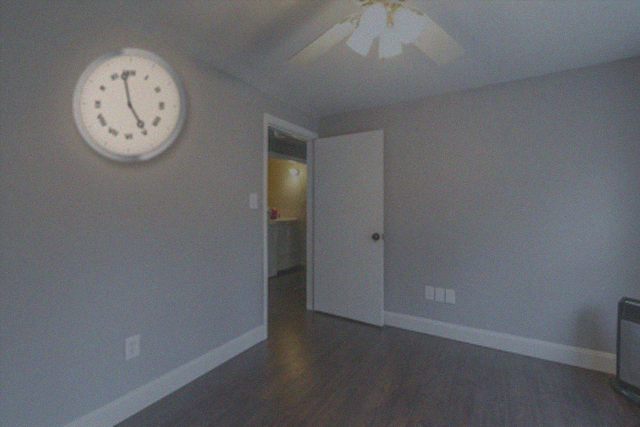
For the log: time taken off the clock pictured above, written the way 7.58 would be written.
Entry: 4.58
